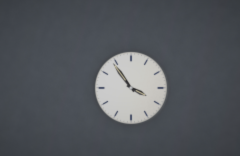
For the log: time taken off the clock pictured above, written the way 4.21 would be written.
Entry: 3.54
